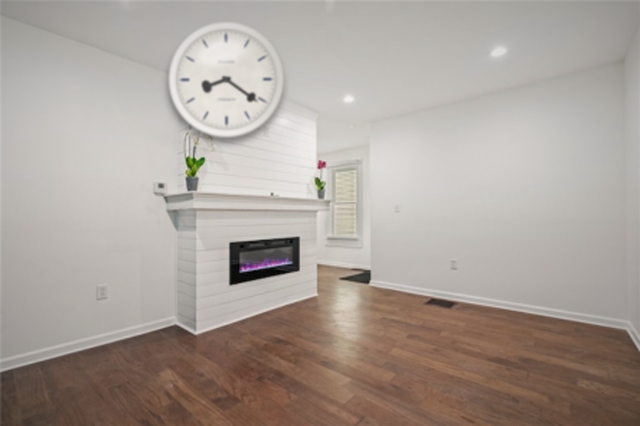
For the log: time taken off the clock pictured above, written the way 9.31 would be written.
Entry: 8.21
